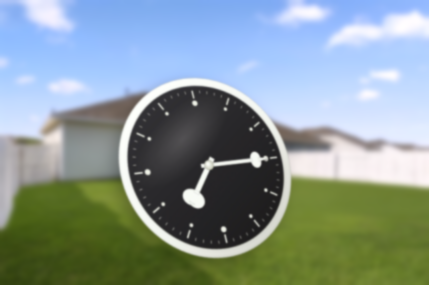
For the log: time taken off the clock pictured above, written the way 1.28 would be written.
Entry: 7.15
